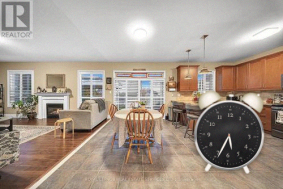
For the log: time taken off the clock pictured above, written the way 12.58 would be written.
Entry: 5.34
